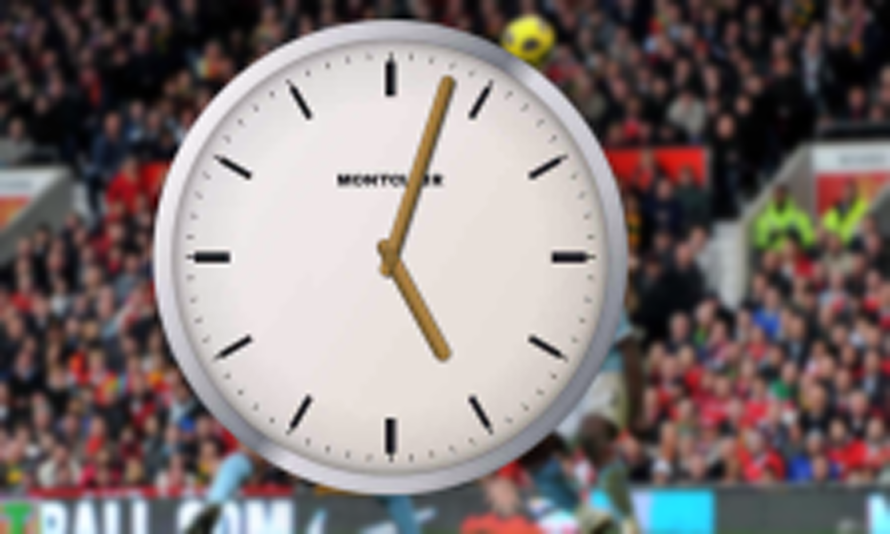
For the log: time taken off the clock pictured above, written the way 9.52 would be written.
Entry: 5.03
